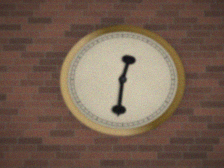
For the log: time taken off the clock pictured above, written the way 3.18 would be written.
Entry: 12.31
